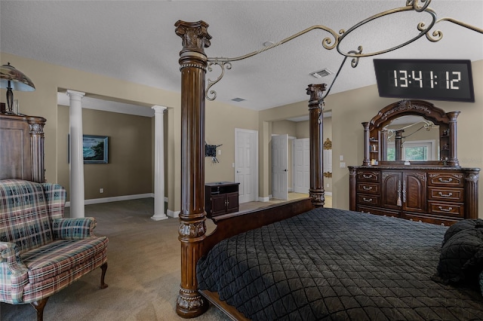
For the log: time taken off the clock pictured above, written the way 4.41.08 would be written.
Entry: 13.41.12
